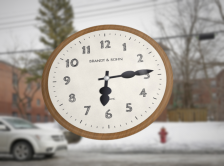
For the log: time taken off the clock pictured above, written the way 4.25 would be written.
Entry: 6.14
